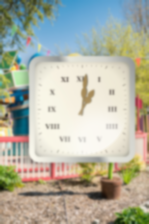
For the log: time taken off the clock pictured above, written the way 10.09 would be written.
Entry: 1.01
